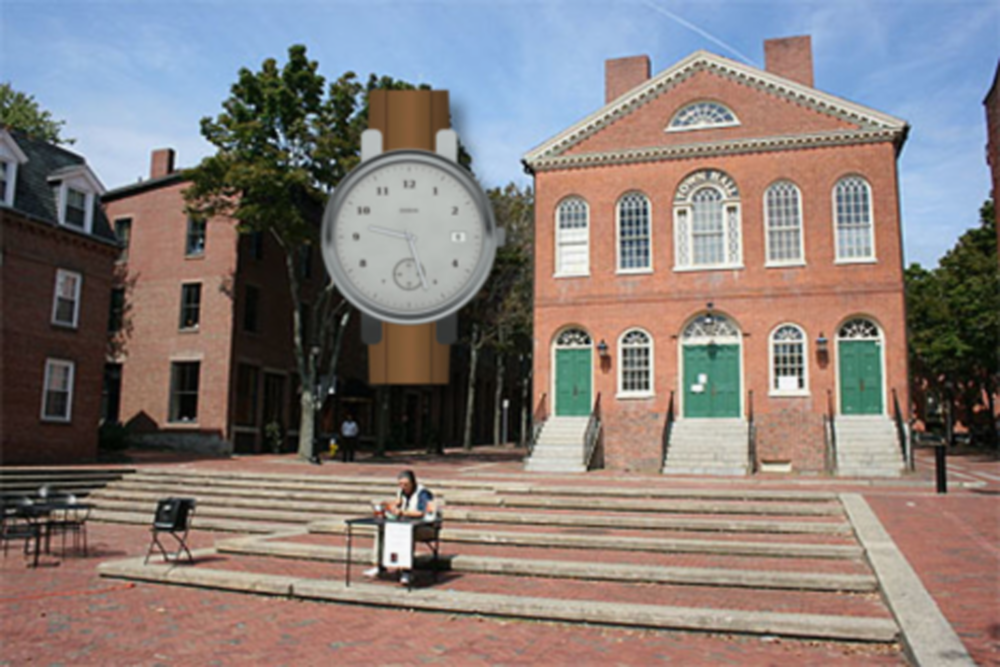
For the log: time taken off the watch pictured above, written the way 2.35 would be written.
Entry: 9.27
